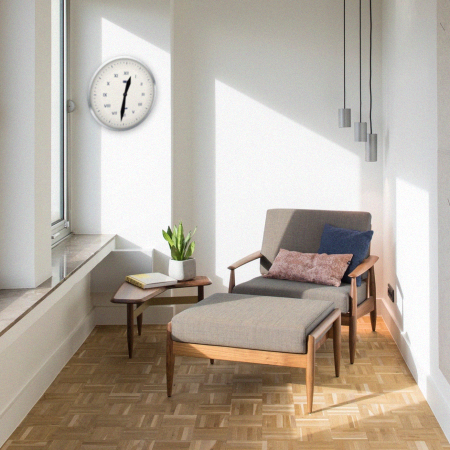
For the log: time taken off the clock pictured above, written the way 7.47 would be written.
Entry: 12.31
